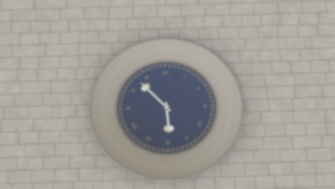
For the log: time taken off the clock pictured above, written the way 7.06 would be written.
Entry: 5.53
